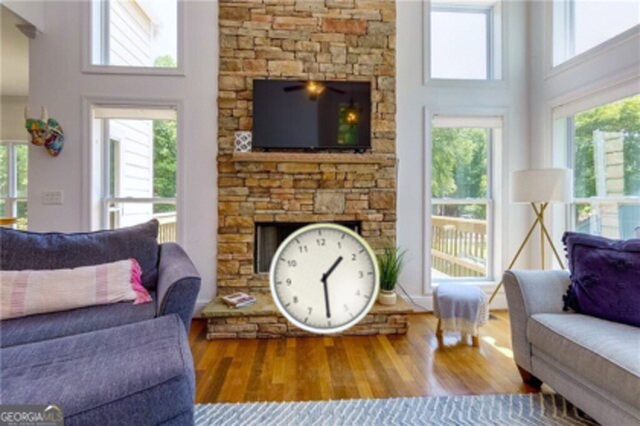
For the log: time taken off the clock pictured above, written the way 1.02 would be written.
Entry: 1.30
